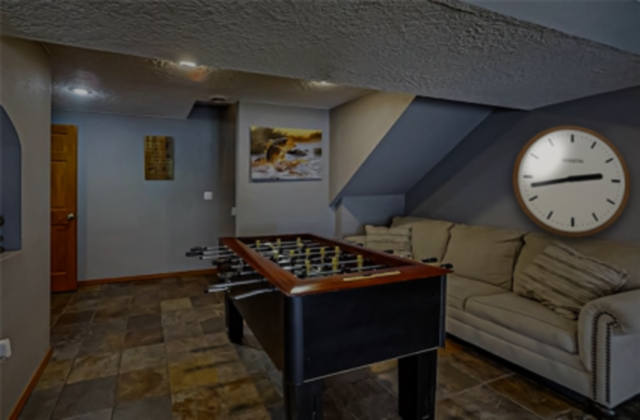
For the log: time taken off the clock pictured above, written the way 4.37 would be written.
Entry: 2.43
